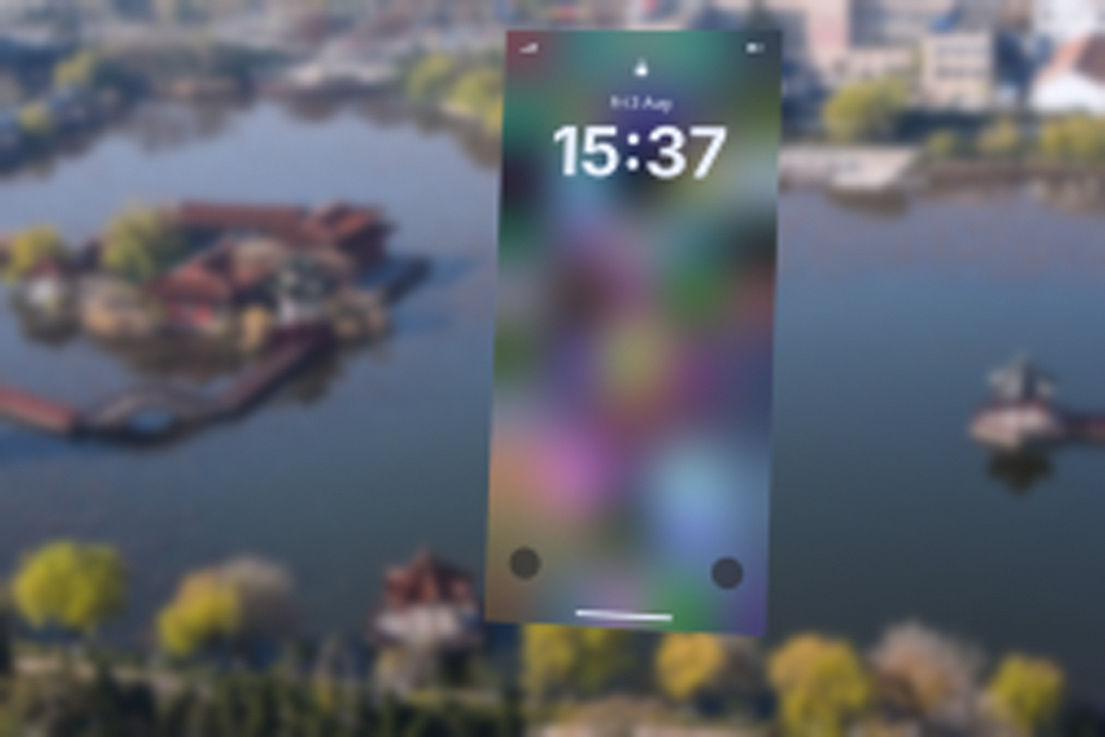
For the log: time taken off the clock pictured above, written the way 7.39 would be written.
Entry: 15.37
